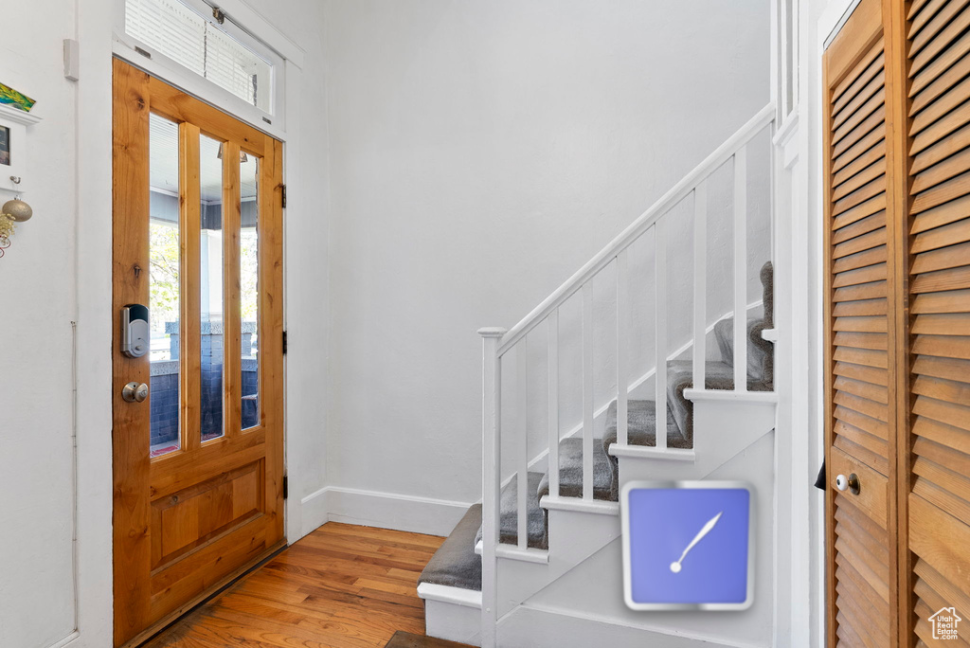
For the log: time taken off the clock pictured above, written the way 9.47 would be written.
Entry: 7.07
